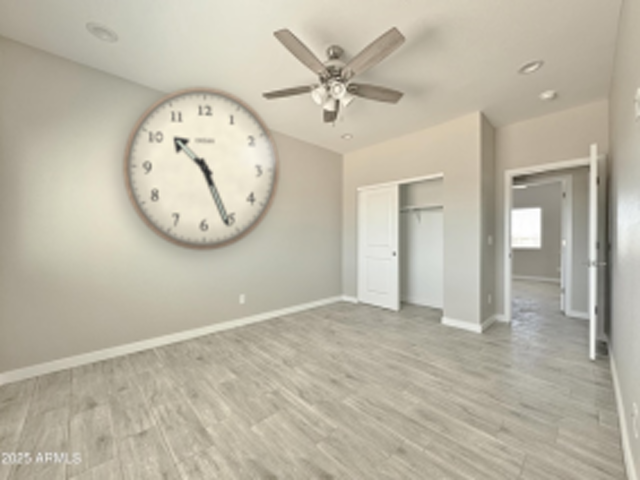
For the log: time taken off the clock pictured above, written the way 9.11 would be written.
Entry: 10.26
